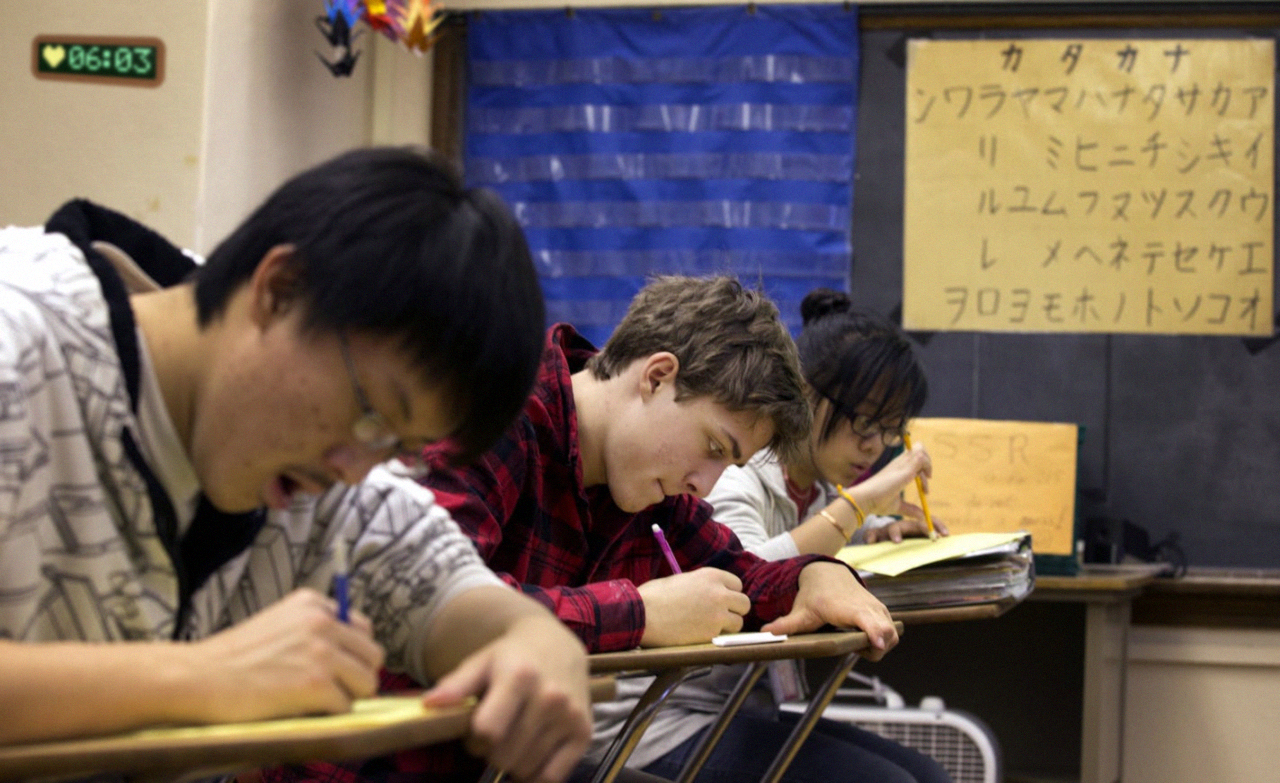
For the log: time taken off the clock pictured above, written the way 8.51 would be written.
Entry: 6.03
